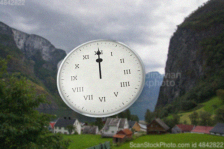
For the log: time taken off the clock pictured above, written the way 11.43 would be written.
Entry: 12.00
